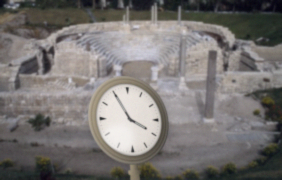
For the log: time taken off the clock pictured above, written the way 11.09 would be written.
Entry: 3.55
